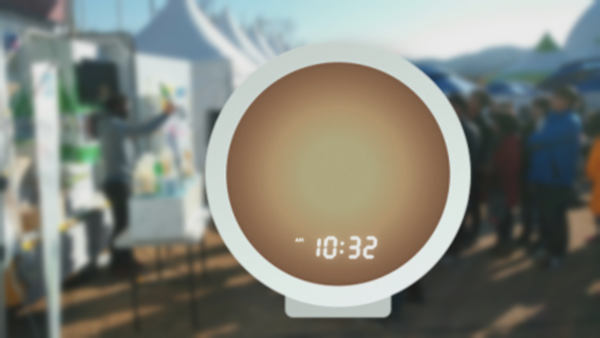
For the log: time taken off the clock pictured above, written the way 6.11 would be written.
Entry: 10.32
